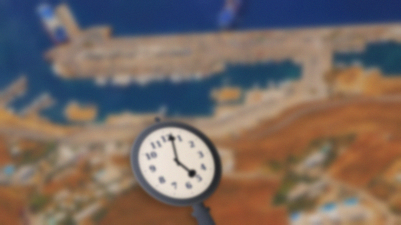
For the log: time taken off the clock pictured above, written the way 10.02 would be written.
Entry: 5.02
